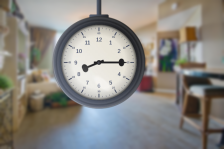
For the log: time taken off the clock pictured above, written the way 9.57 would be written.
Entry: 8.15
